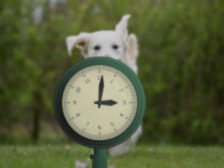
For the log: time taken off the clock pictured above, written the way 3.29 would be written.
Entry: 3.01
